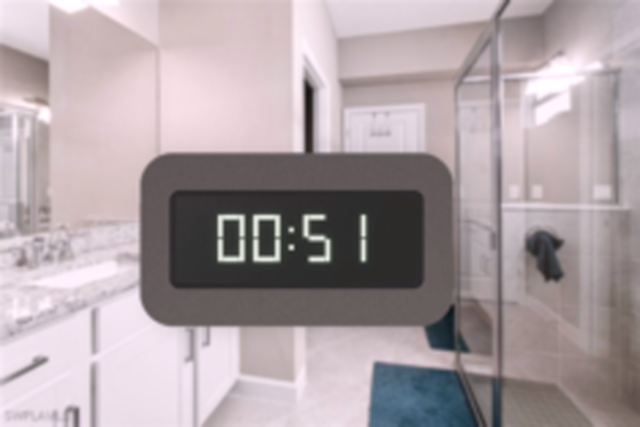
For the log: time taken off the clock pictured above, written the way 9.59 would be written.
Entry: 0.51
